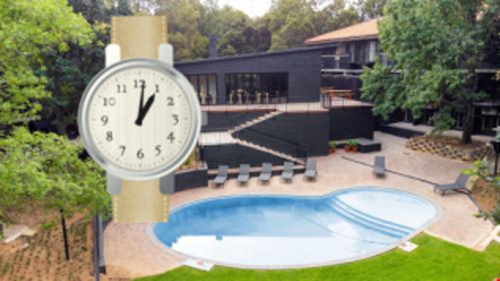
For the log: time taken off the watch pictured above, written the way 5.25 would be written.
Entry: 1.01
